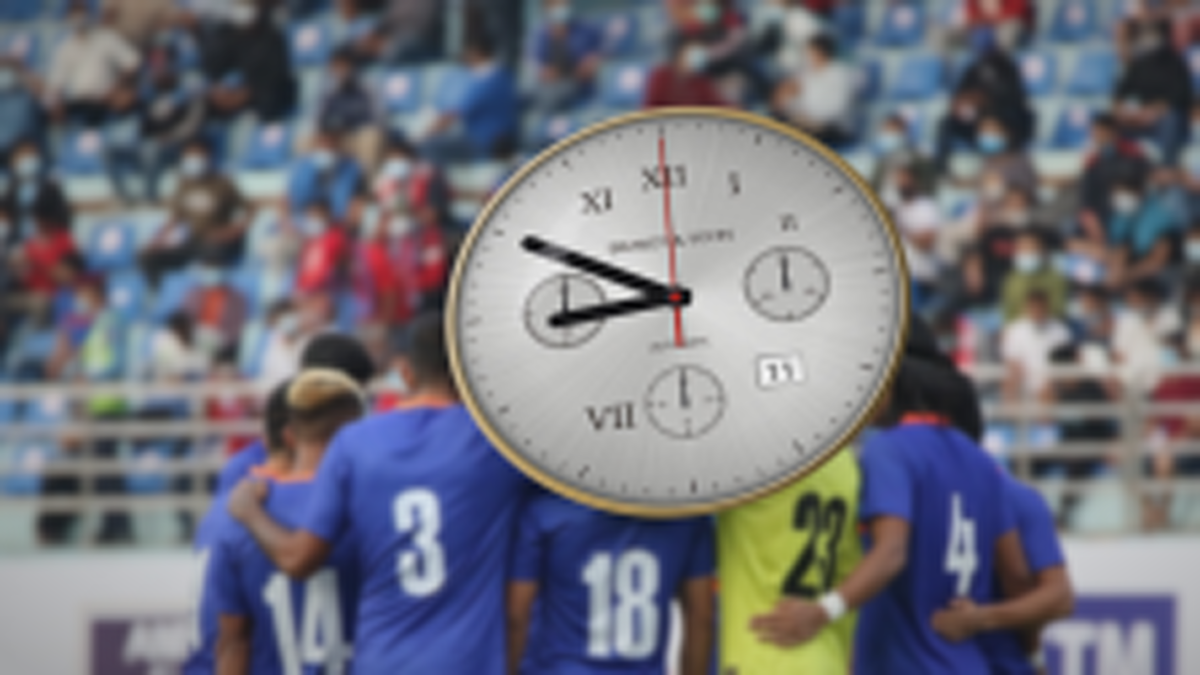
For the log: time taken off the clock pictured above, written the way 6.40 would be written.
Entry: 8.50
